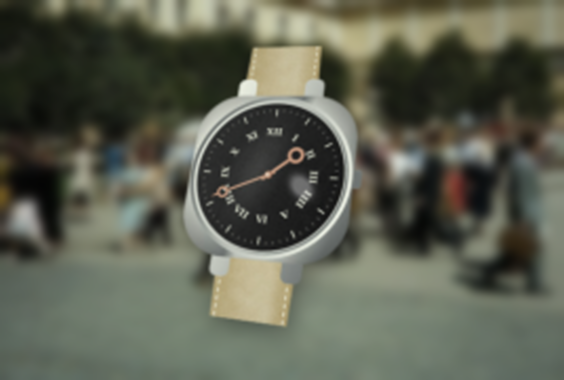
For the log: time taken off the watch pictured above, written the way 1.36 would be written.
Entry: 1.41
